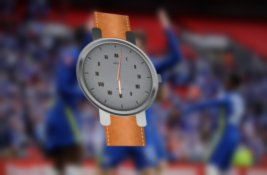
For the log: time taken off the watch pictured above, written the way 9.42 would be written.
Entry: 6.02
